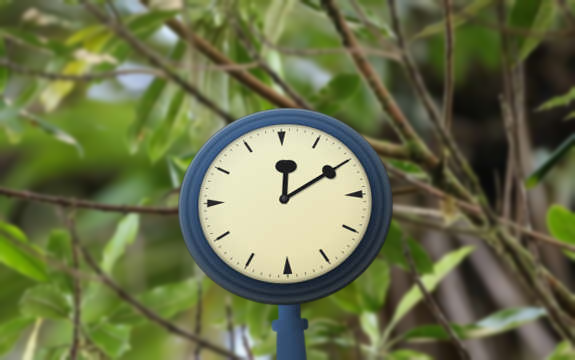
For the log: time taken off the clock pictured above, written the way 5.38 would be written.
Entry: 12.10
